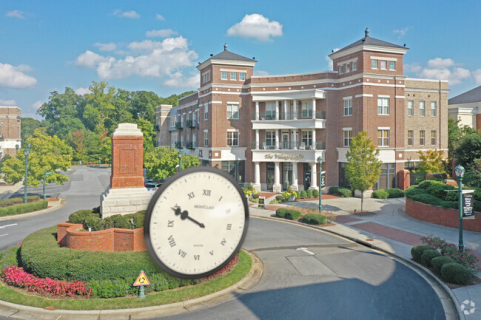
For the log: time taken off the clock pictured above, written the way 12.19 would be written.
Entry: 9.49
